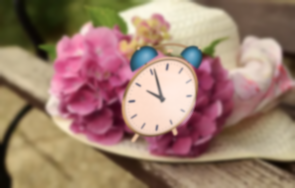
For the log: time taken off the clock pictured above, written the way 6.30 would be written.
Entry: 9.56
